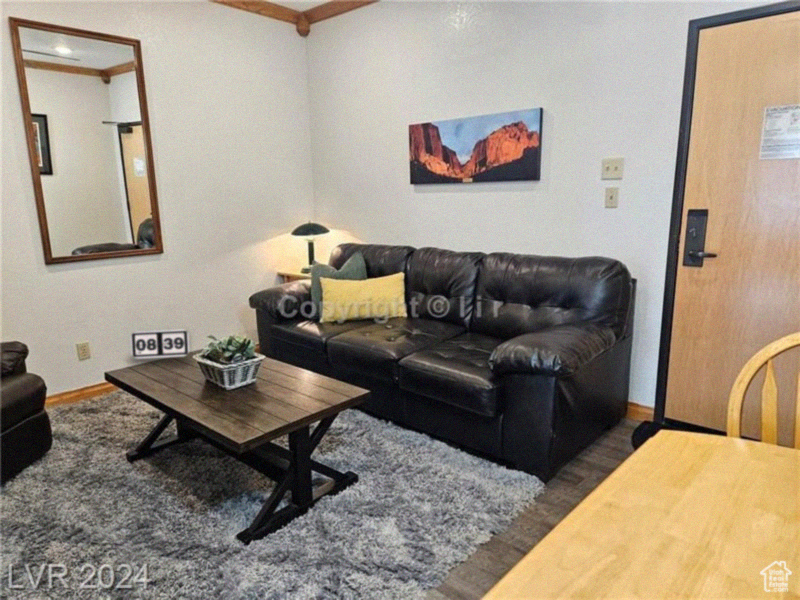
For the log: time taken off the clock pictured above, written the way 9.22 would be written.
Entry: 8.39
